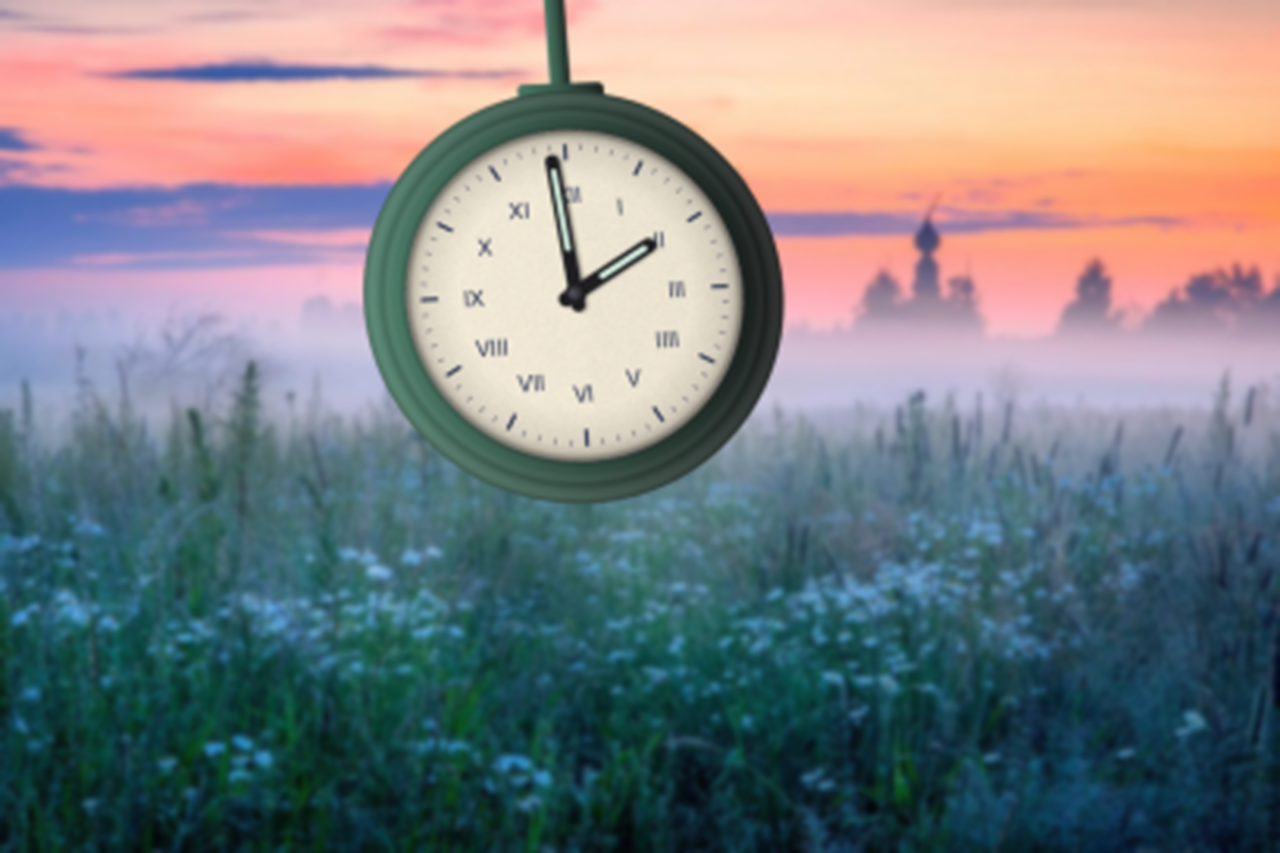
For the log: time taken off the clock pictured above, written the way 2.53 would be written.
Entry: 1.59
